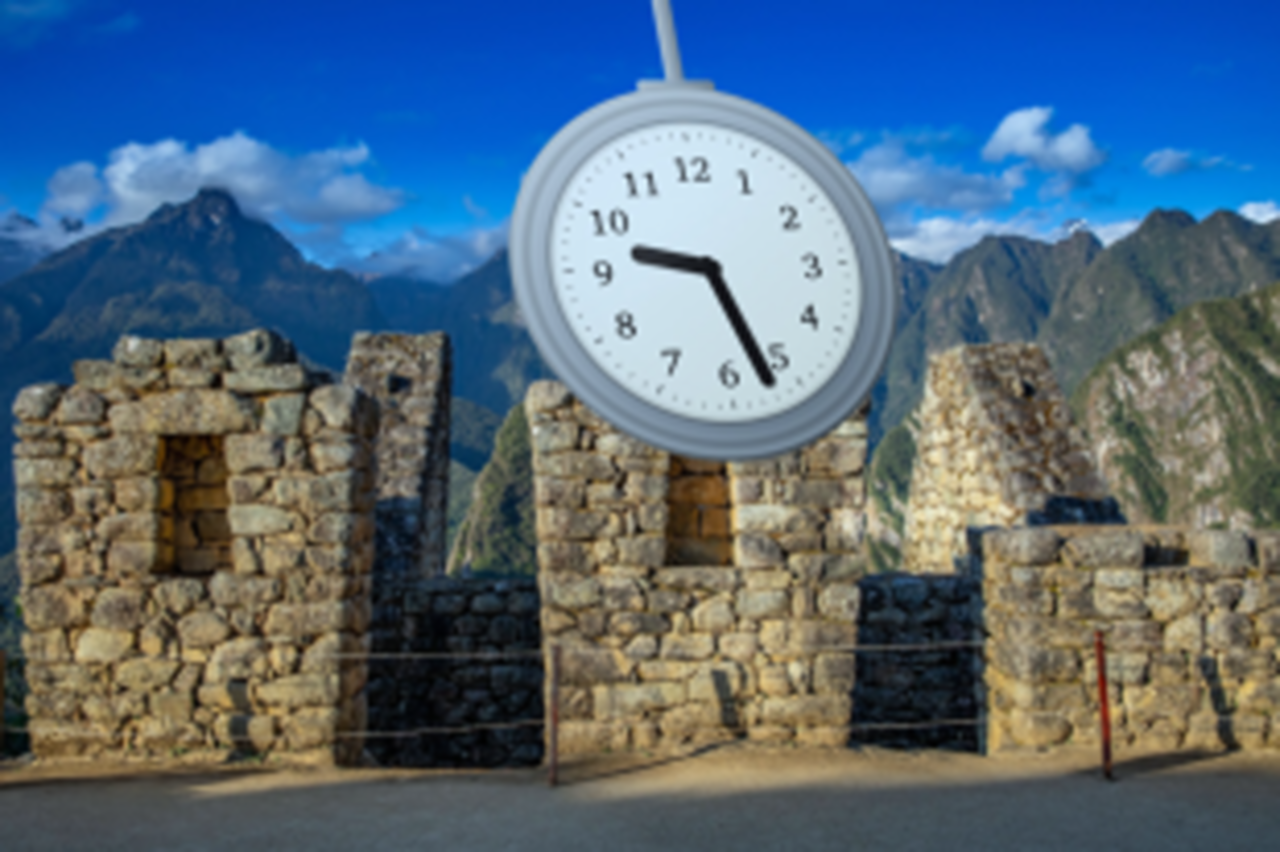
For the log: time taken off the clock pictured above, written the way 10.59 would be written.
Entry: 9.27
